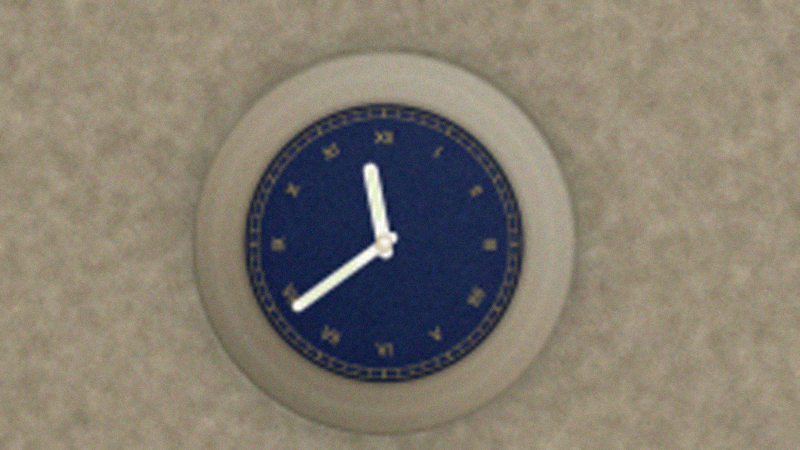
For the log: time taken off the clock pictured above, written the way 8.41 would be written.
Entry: 11.39
